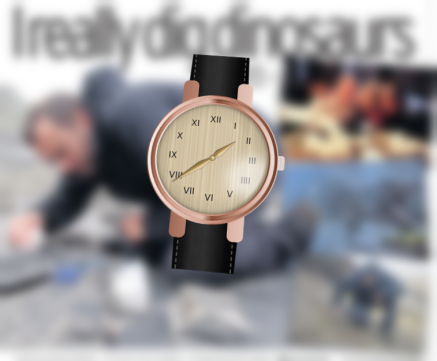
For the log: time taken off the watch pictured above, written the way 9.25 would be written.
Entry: 1.39
